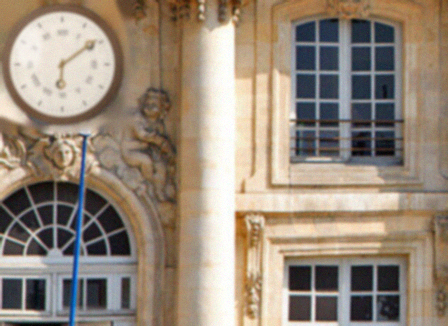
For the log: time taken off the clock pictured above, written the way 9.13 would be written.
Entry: 6.09
